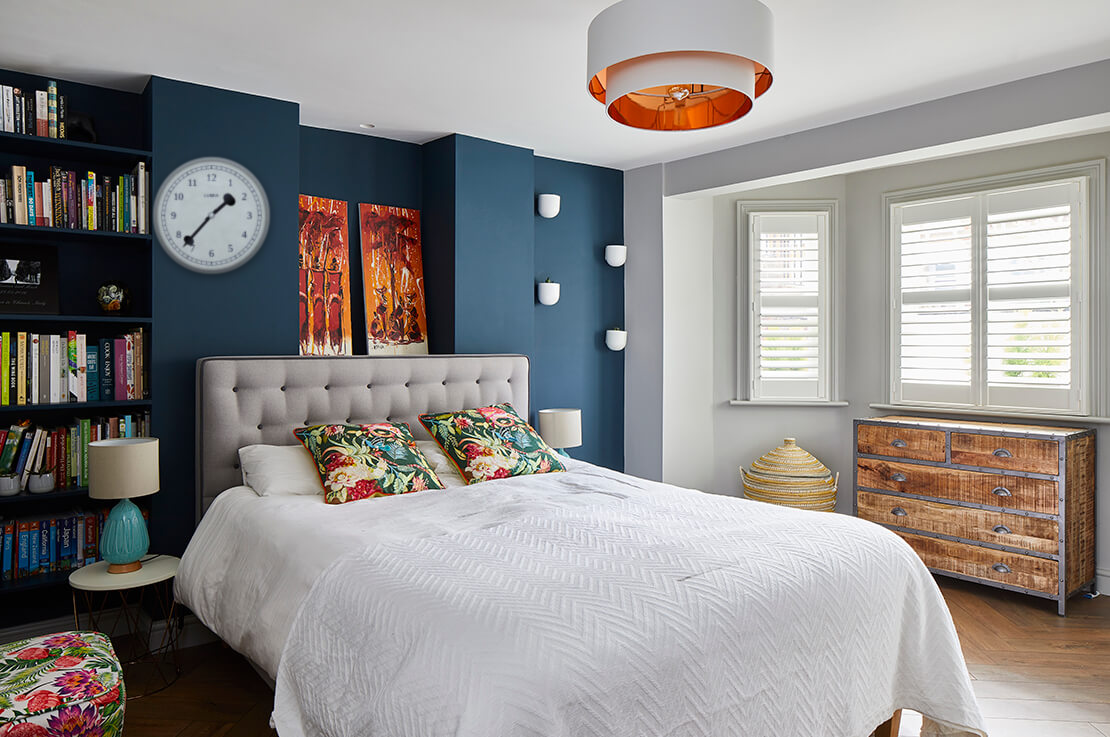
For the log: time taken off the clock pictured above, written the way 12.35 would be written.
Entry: 1.37
